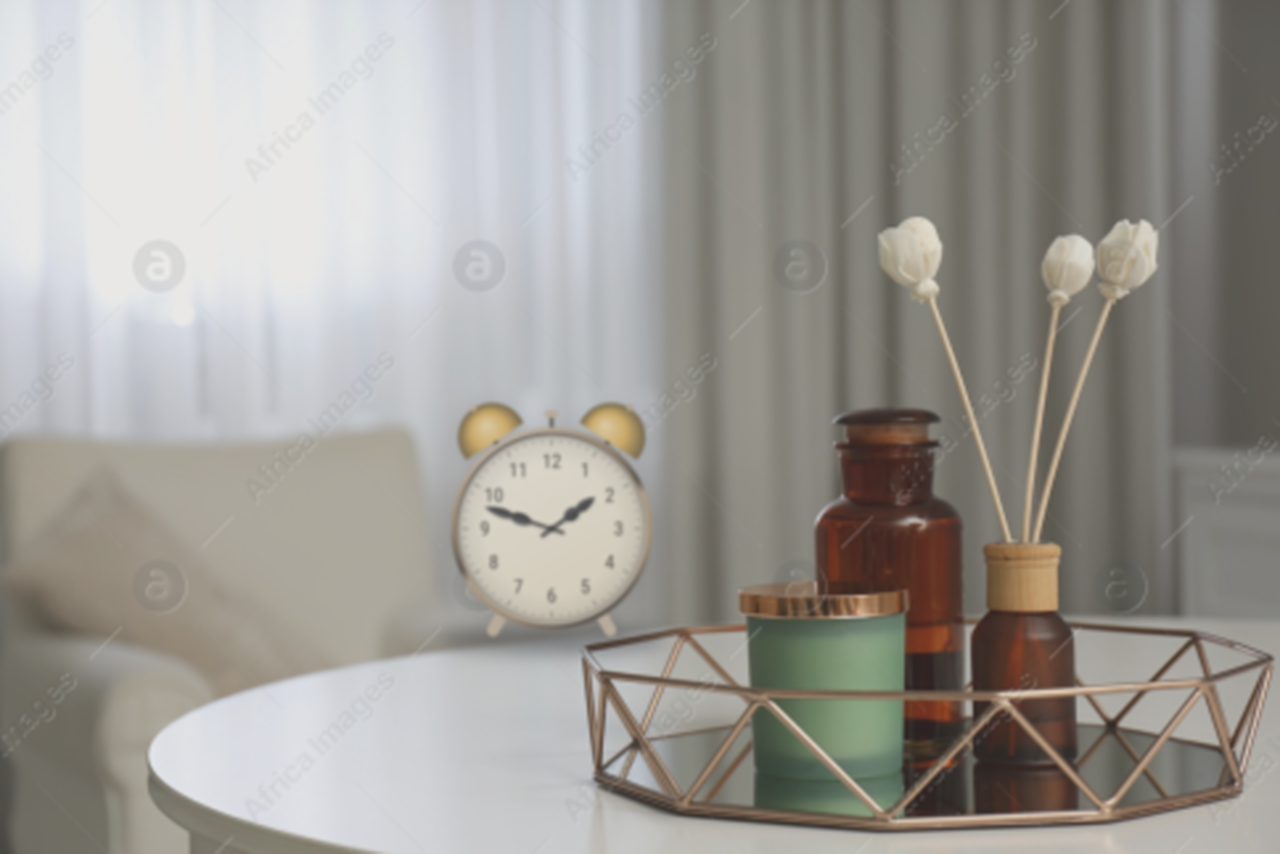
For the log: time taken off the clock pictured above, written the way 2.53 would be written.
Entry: 1.48
